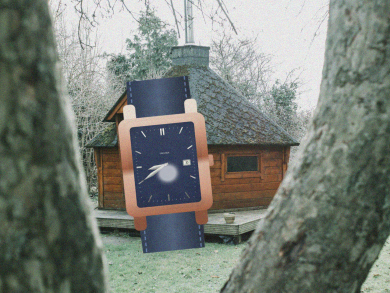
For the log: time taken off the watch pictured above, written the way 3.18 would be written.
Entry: 8.40
